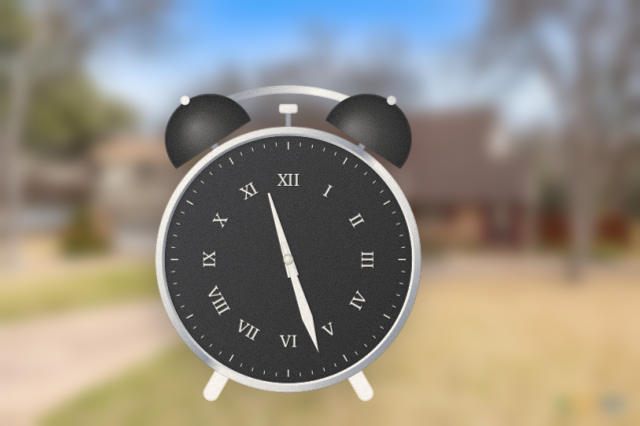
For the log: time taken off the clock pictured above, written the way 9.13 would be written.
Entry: 11.27
